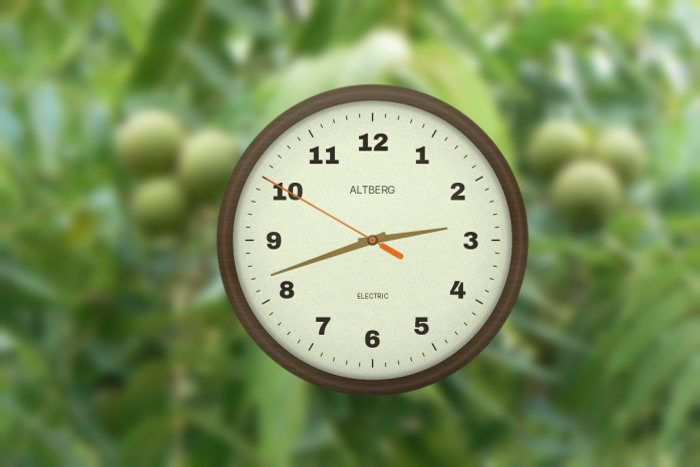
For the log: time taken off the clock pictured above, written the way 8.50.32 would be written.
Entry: 2.41.50
